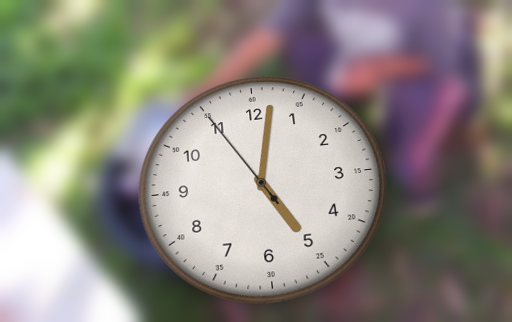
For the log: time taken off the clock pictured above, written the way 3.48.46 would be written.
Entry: 5.01.55
